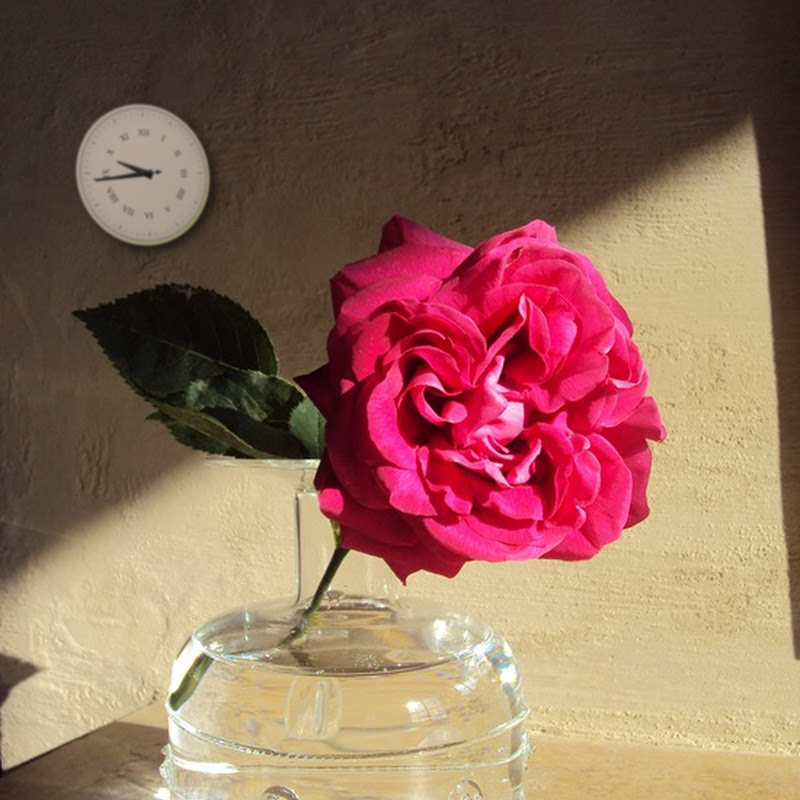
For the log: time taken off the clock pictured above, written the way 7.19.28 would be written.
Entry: 9.43.44
